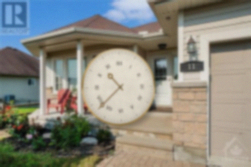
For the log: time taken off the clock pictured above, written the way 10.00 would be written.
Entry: 10.38
